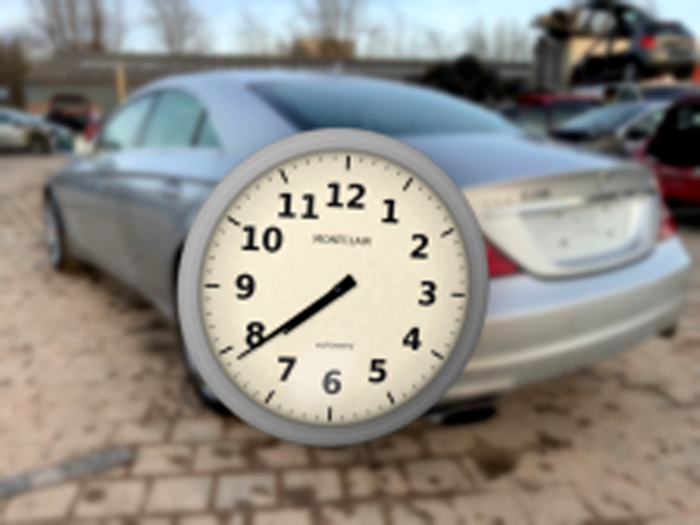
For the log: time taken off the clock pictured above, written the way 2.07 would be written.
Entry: 7.39
